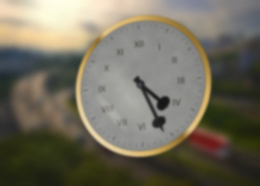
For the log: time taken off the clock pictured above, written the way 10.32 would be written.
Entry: 4.26
